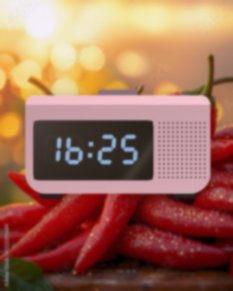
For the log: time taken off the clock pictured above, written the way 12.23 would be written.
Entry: 16.25
